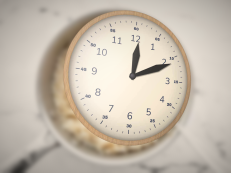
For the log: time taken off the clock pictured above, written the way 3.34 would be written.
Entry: 12.11
